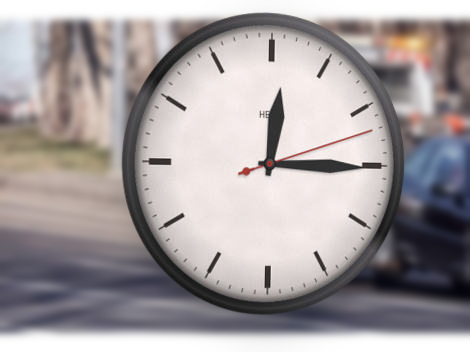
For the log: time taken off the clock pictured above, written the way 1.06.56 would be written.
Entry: 12.15.12
